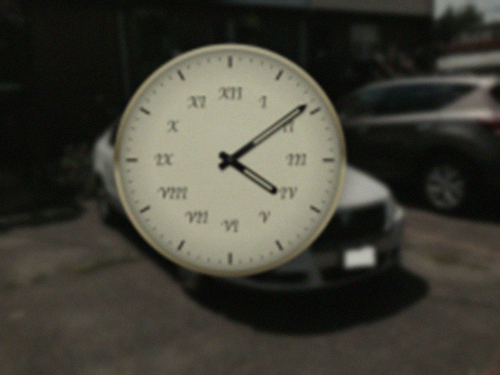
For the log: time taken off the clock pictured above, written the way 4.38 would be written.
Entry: 4.09
